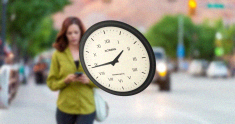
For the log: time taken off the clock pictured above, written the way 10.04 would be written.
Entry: 1.44
